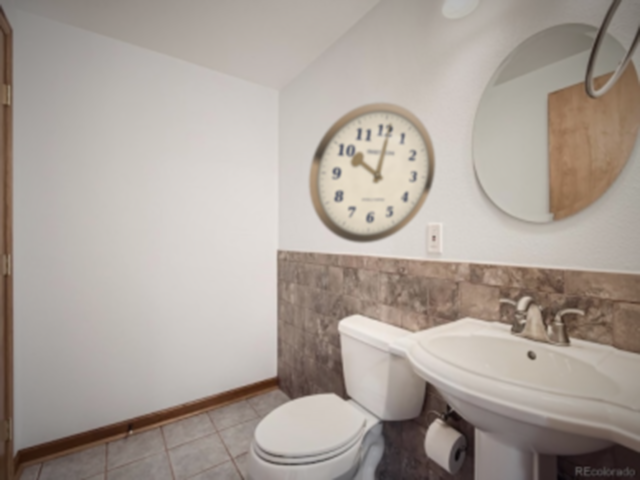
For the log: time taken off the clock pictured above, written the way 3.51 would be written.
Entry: 10.01
